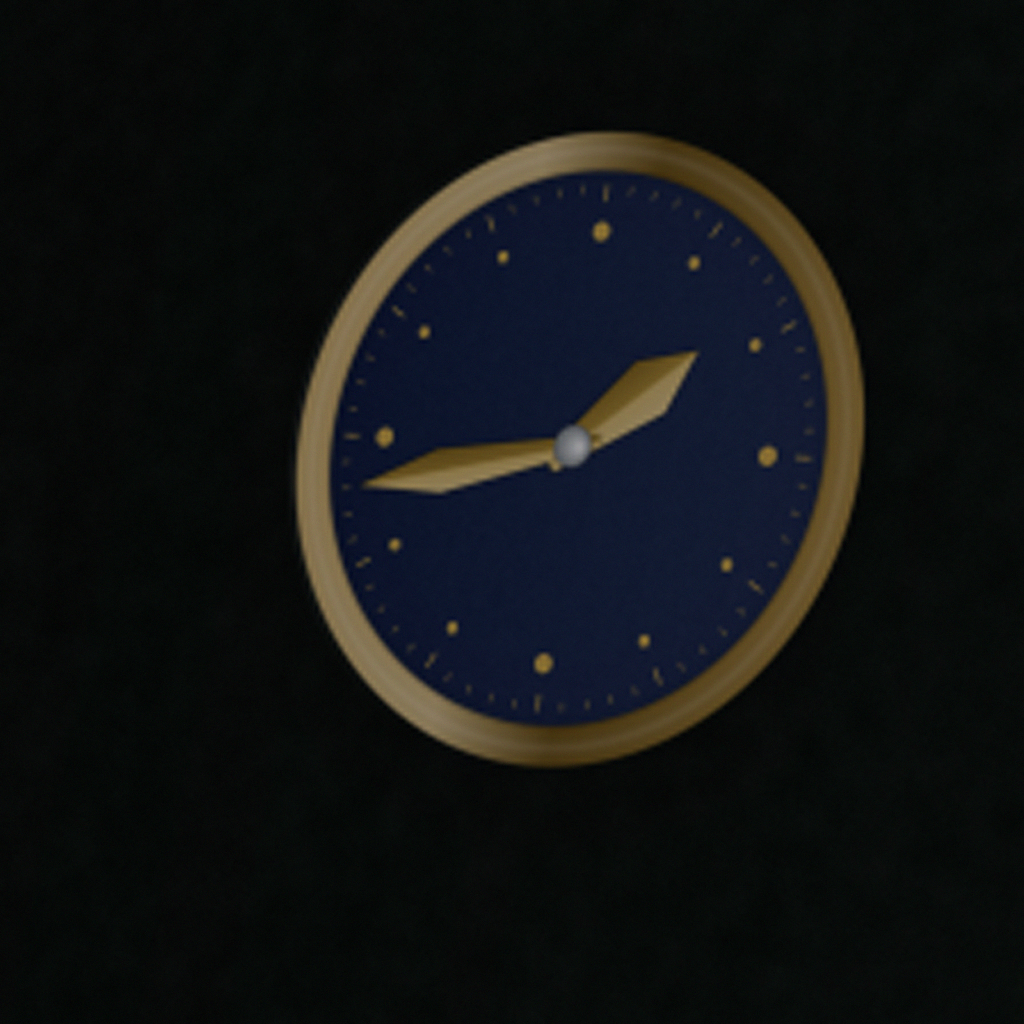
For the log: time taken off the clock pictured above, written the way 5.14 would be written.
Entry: 1.43
